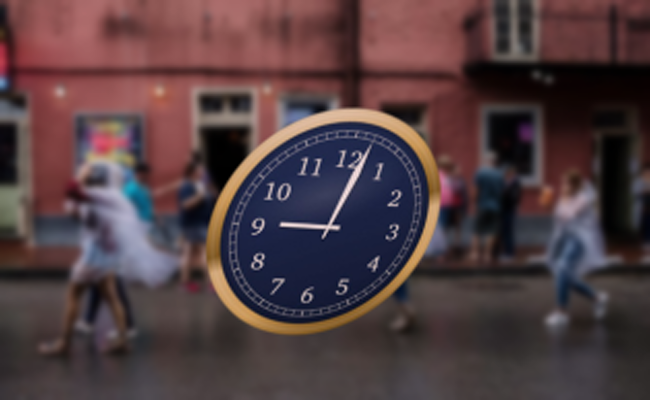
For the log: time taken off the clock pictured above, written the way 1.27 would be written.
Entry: 9.02
